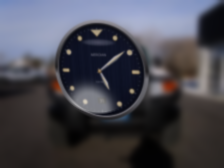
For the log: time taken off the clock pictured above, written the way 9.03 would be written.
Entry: 5.09
